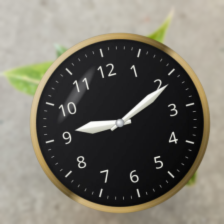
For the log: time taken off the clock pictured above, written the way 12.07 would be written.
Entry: 9.11
